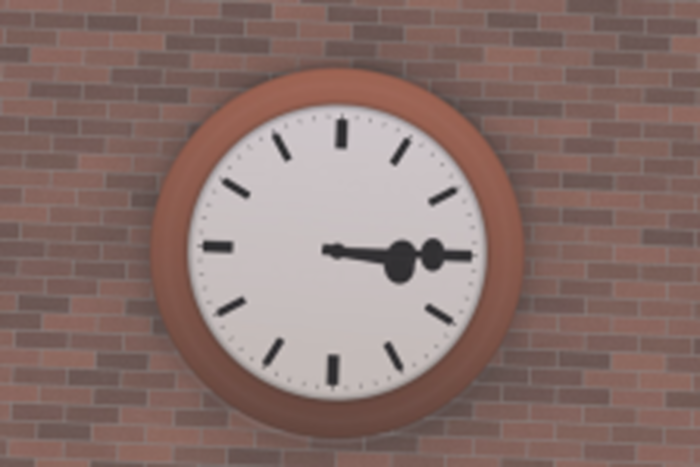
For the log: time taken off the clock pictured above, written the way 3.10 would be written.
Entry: 3.15
